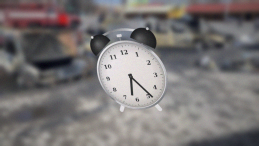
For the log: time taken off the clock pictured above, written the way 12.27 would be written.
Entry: 6.24
